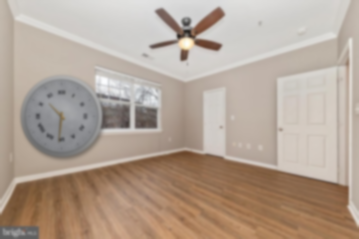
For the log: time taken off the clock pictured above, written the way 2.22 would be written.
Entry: 10.31
